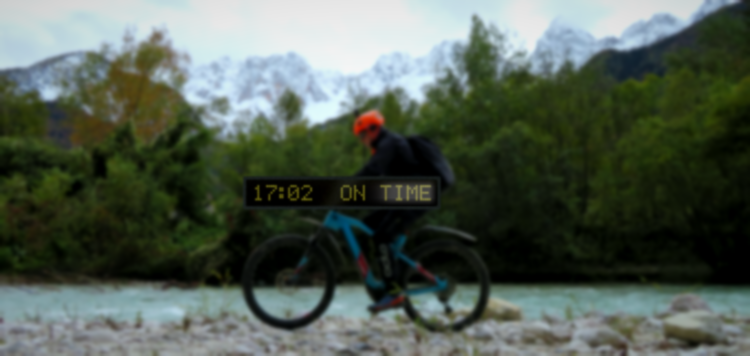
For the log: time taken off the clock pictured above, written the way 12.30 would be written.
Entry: 17.02
